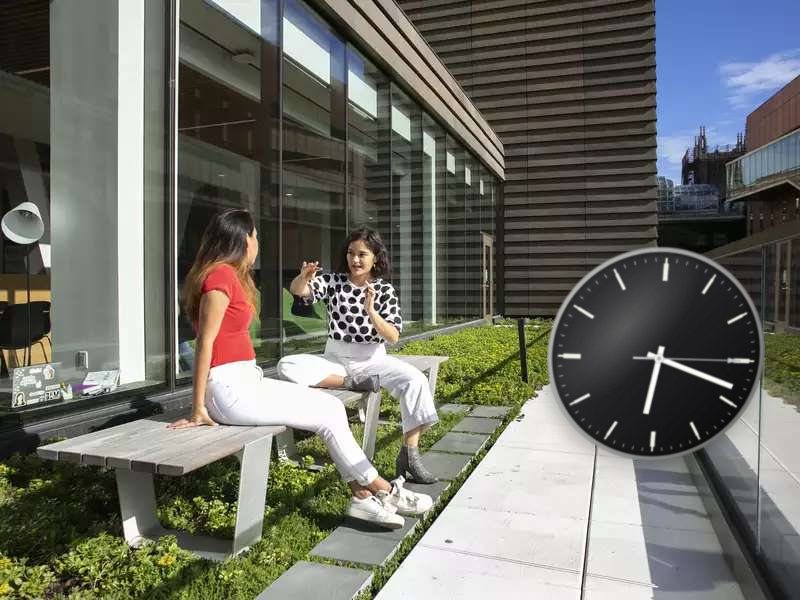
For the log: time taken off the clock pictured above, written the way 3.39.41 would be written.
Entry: 6.18.15
